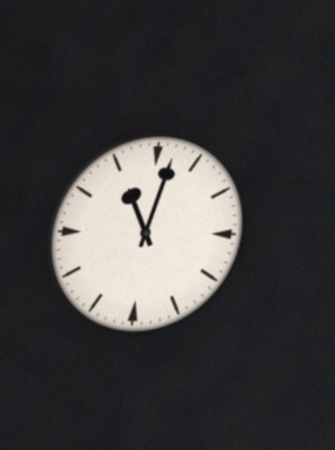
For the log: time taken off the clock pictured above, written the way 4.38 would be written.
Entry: 11.02
